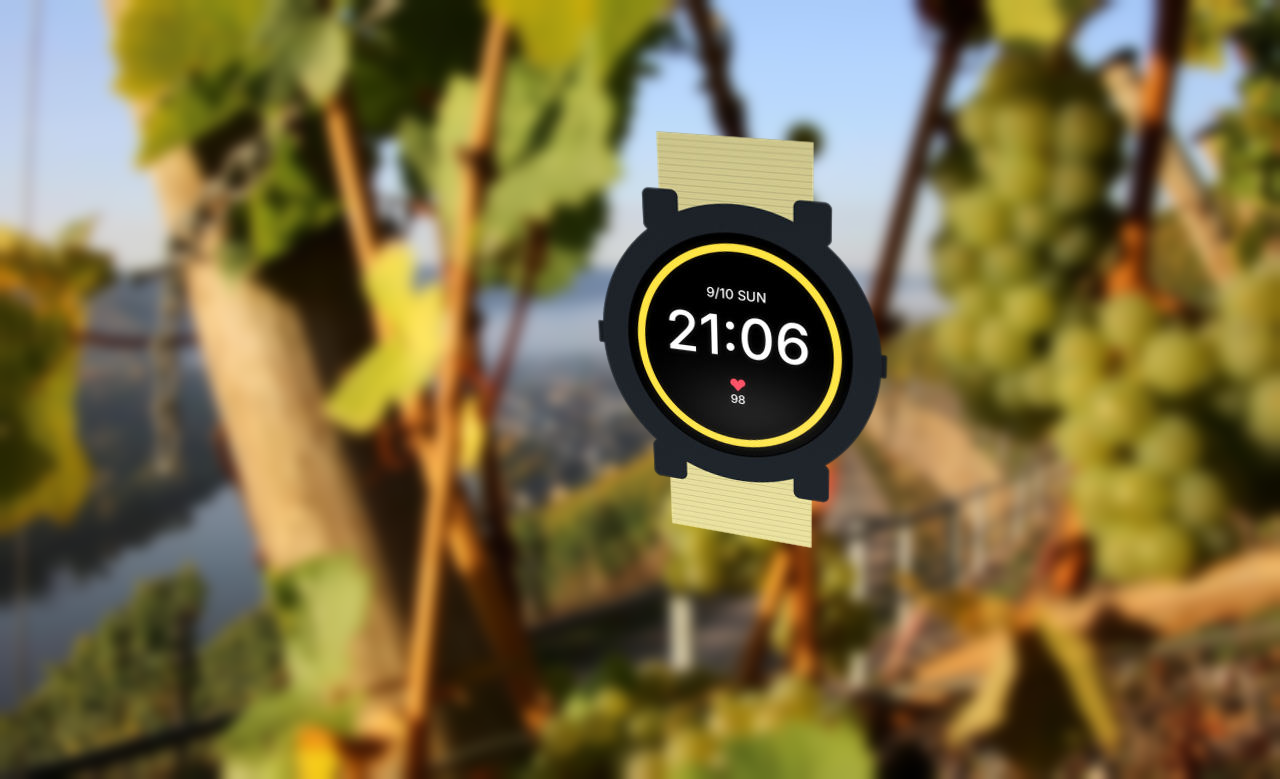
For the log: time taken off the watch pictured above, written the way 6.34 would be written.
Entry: 21.06
